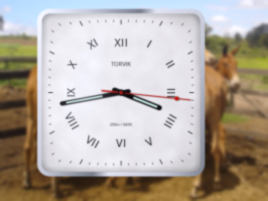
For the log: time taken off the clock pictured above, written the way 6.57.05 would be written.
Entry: 3.43.16
